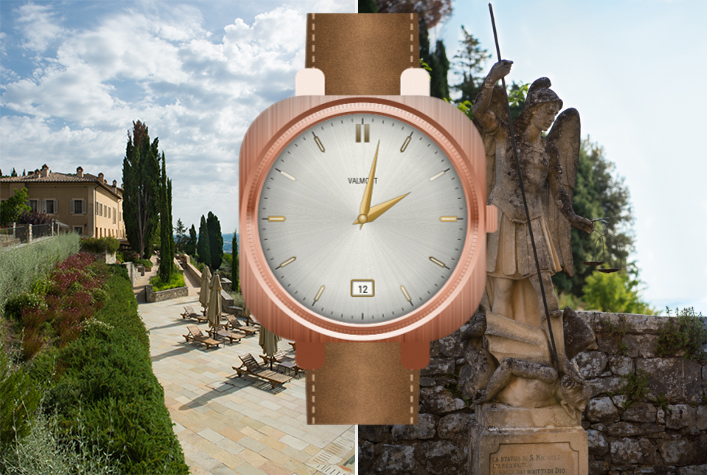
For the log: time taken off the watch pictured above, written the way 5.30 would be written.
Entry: 2.02
